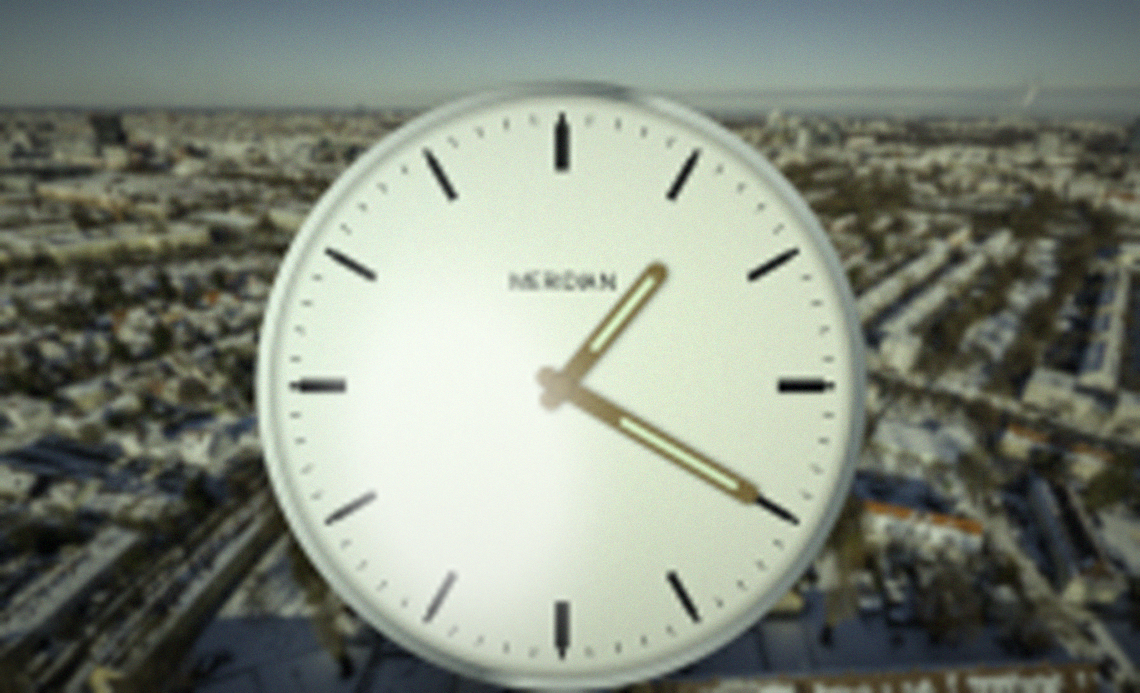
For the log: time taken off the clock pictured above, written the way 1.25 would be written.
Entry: 1.20
